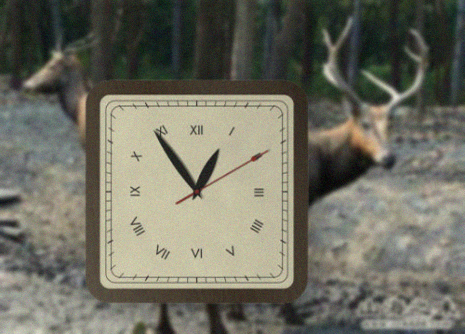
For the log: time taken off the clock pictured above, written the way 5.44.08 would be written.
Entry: 12.54.10
